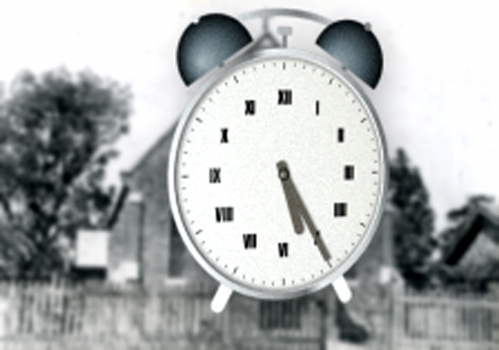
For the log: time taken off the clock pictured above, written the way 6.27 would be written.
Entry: 5.25
